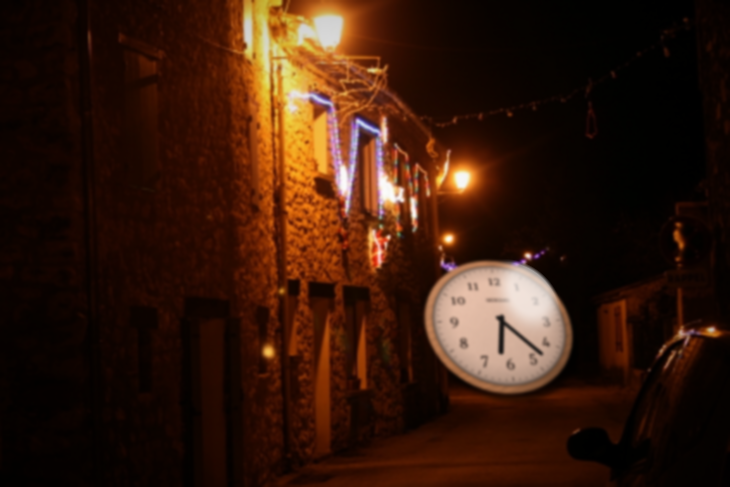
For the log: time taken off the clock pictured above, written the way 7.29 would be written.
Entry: 6.23
